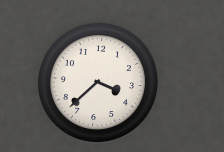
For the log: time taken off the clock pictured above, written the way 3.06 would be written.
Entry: 3.37
